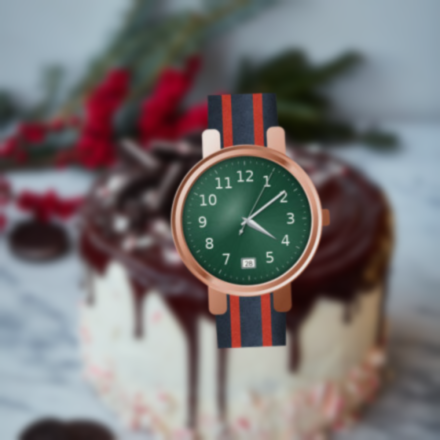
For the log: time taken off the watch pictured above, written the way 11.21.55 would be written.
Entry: 4.09.05
